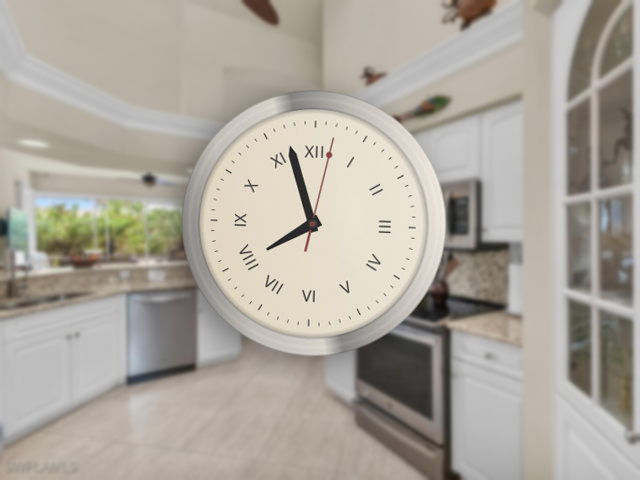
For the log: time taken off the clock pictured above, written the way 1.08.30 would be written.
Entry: 7.57.02
